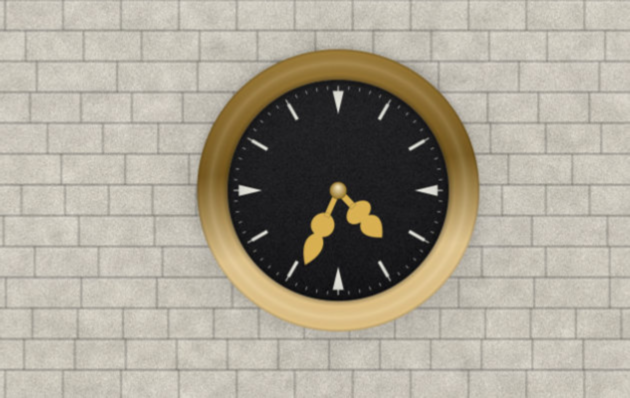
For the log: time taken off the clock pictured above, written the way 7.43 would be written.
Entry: 4.34
